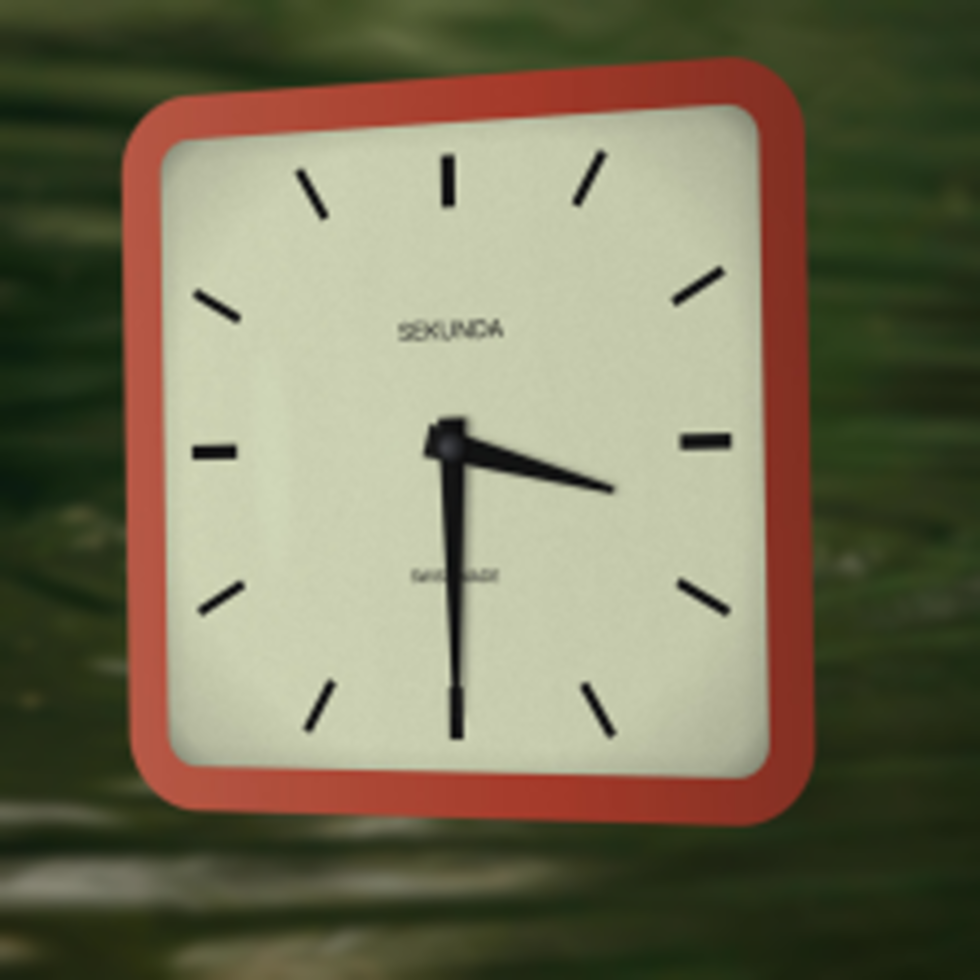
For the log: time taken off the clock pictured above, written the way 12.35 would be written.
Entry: 3.30
